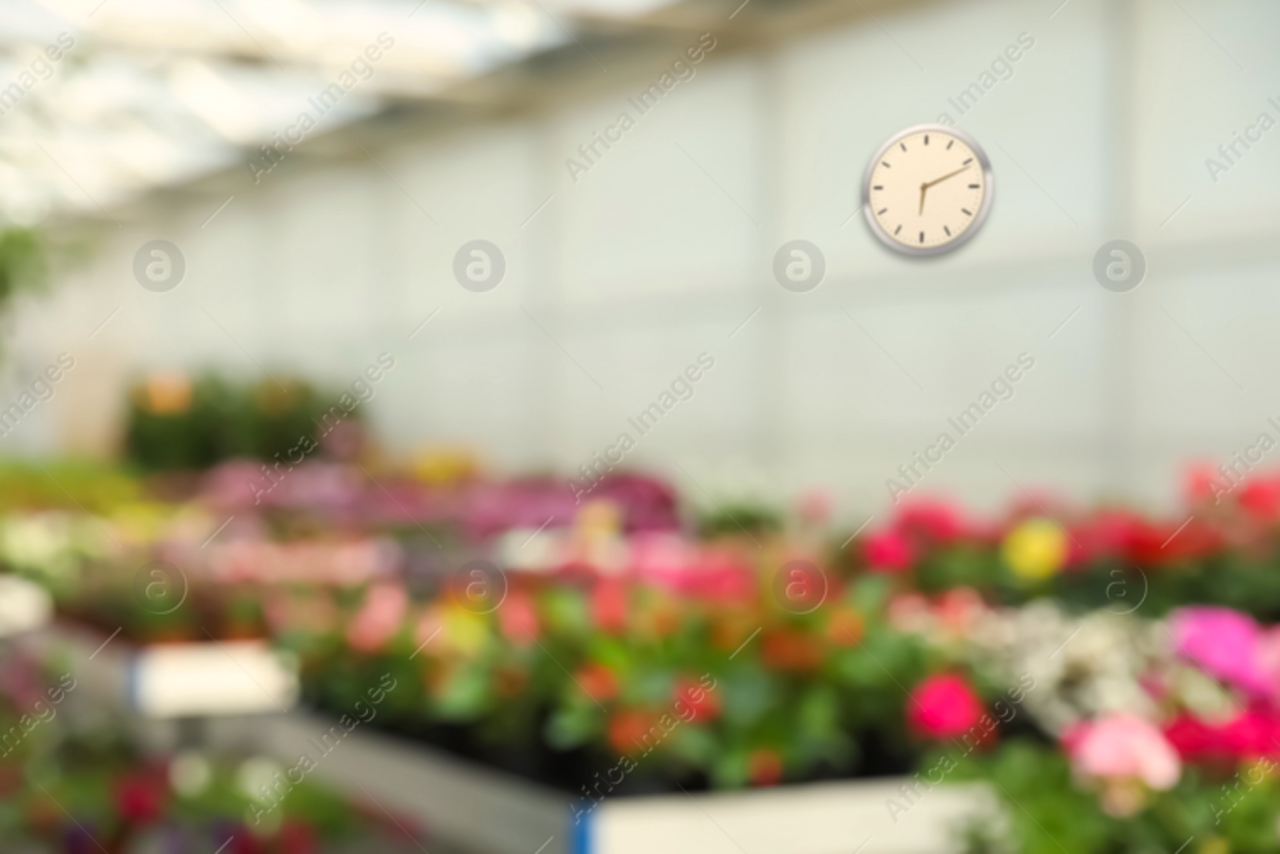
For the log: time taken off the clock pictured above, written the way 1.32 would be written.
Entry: 6.11
